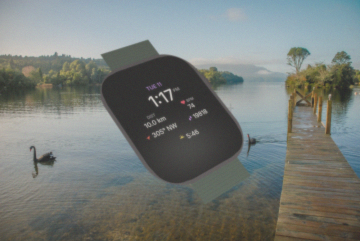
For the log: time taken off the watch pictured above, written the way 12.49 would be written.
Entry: 1.17
